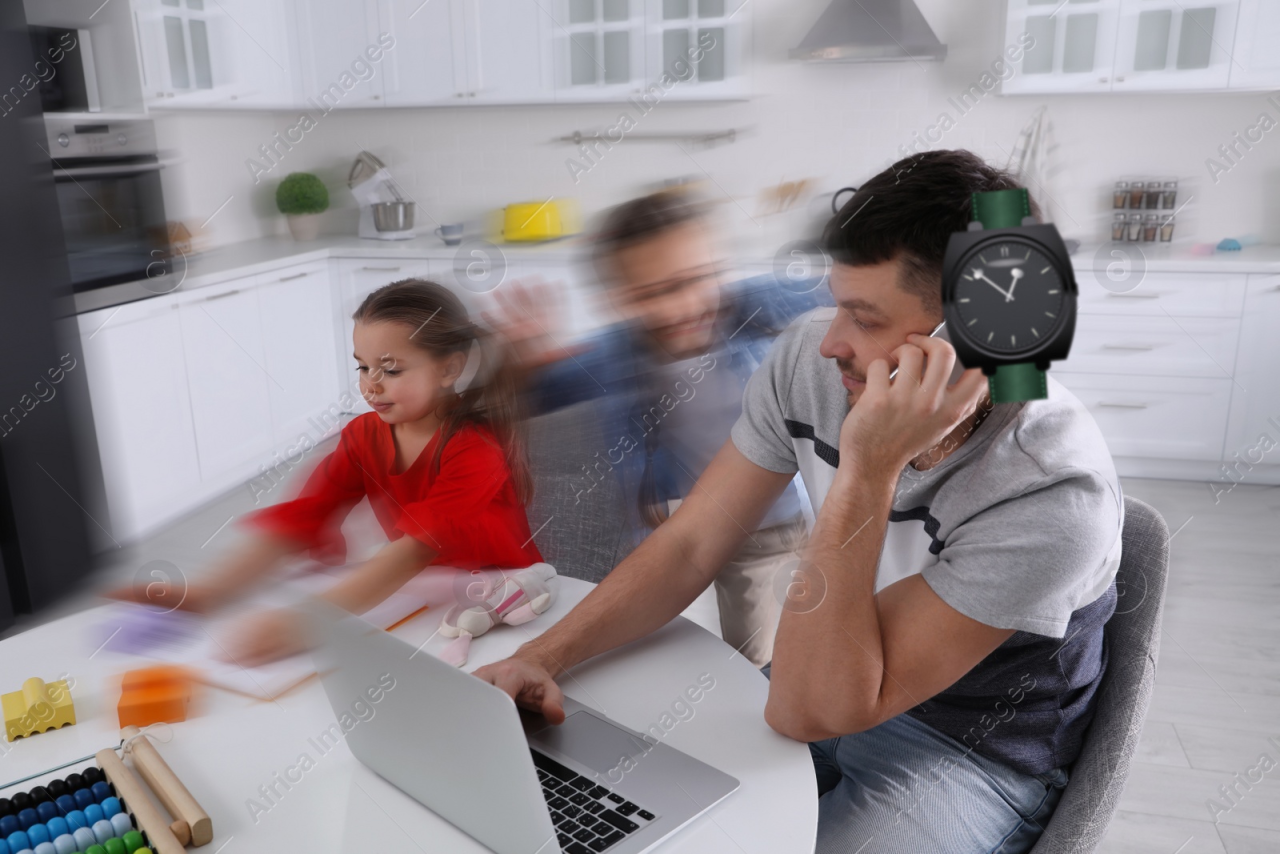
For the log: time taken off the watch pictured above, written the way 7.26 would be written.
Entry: 12.52
